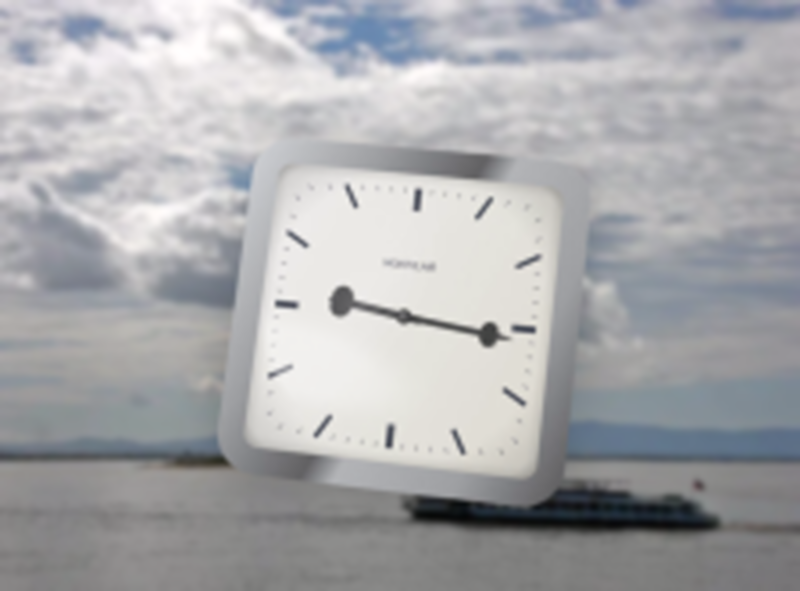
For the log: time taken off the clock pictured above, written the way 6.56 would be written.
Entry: 9.16
